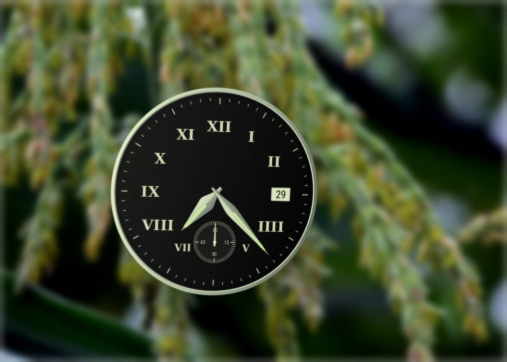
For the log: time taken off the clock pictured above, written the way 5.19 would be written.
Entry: 7.23
